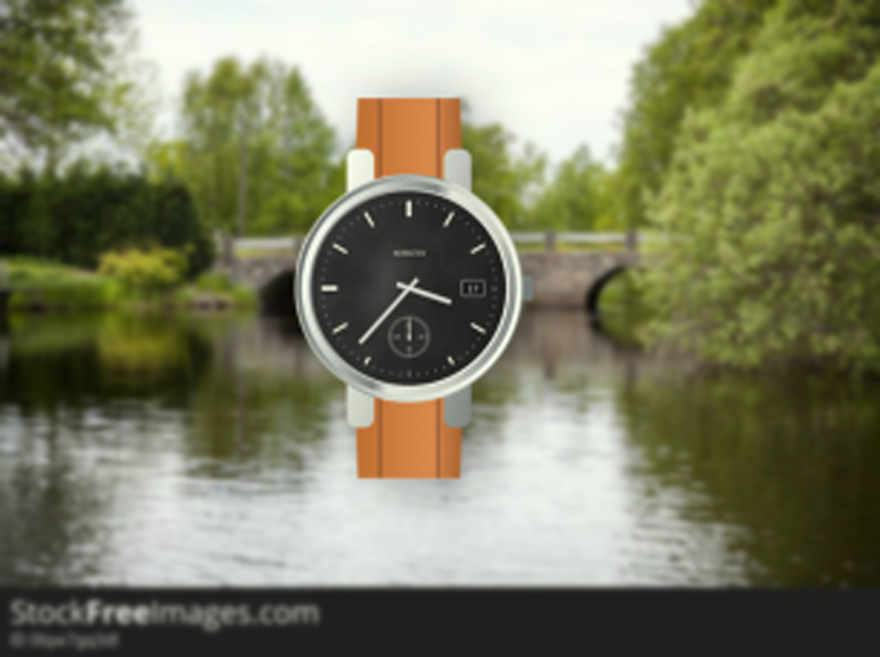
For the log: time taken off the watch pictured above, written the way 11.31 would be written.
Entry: 3.37
